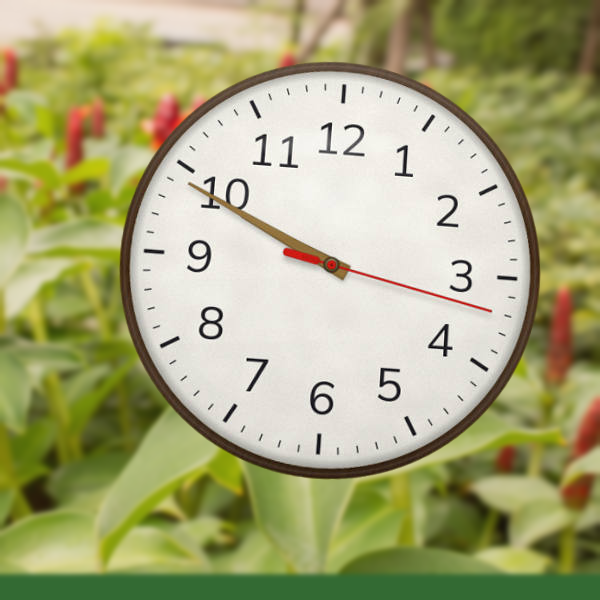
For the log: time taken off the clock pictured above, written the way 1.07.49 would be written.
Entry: 9.49.17
